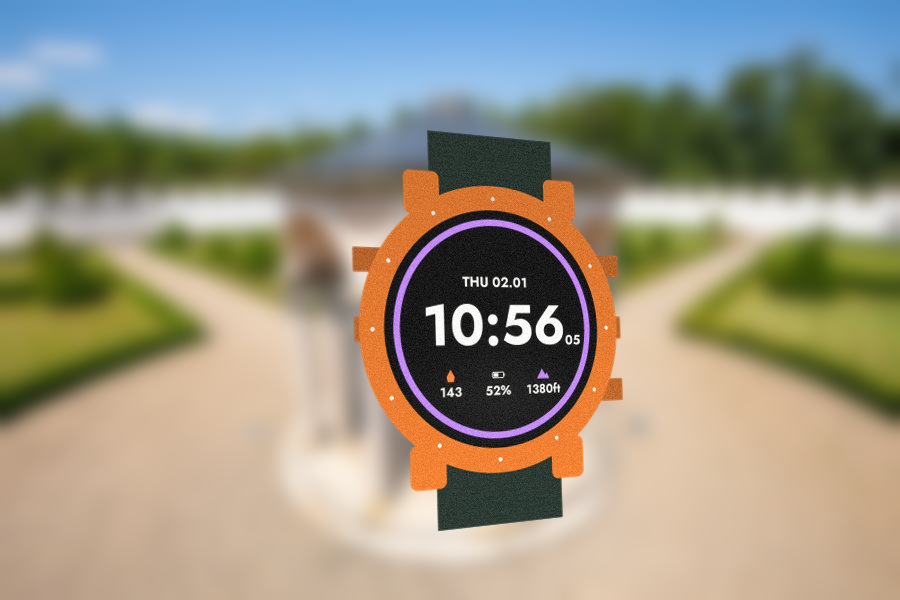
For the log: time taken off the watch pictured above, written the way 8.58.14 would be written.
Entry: 10.56.05
